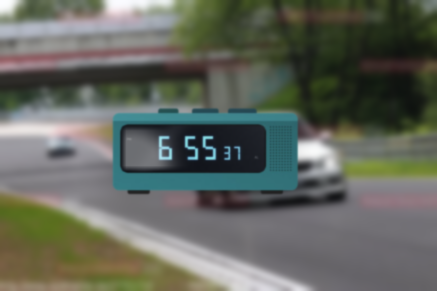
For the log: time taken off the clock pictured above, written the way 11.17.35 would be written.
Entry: 6.55.37
